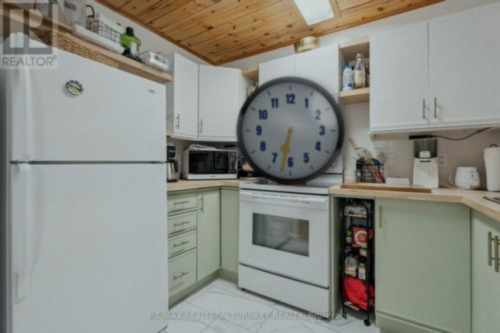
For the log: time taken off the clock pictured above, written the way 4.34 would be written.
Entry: 6.32
